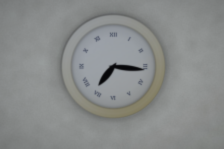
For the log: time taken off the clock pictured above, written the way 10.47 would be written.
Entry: 7.16
